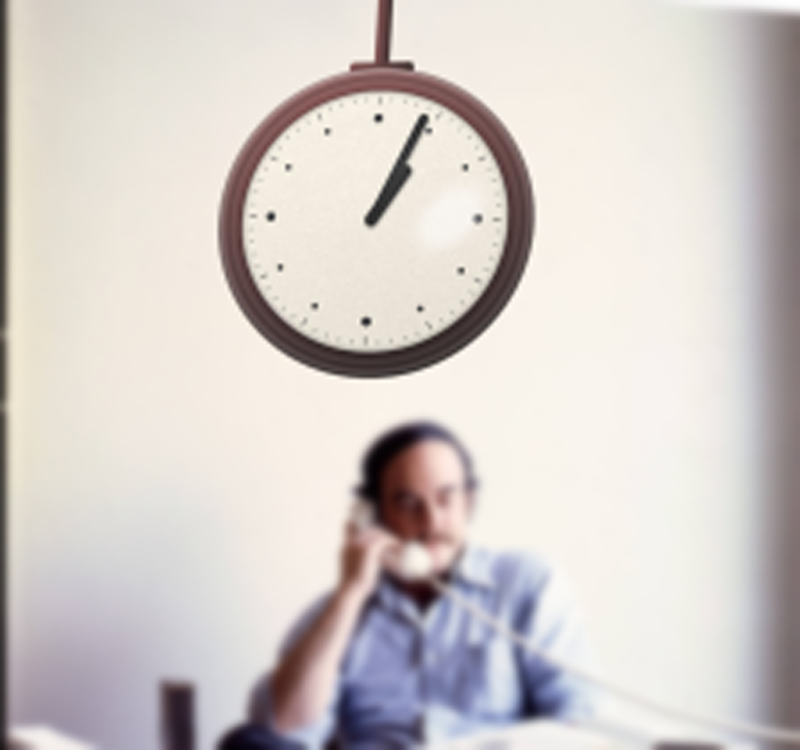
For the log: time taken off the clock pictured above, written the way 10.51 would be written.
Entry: 1.04
